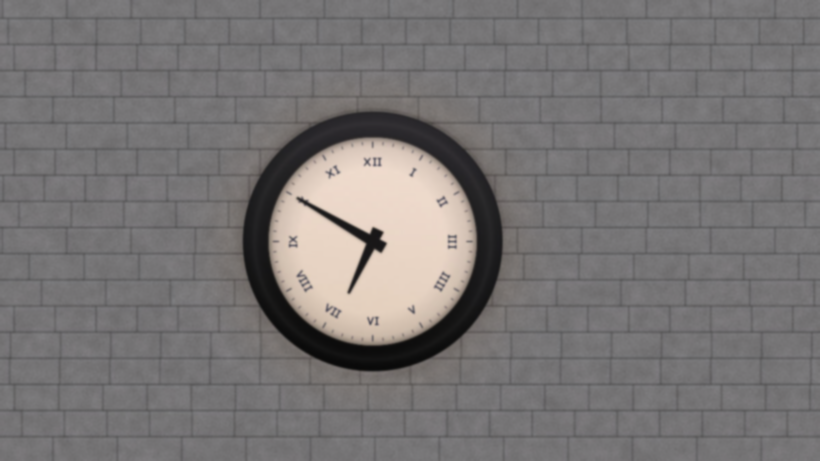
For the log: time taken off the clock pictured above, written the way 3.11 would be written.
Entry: 6.50
